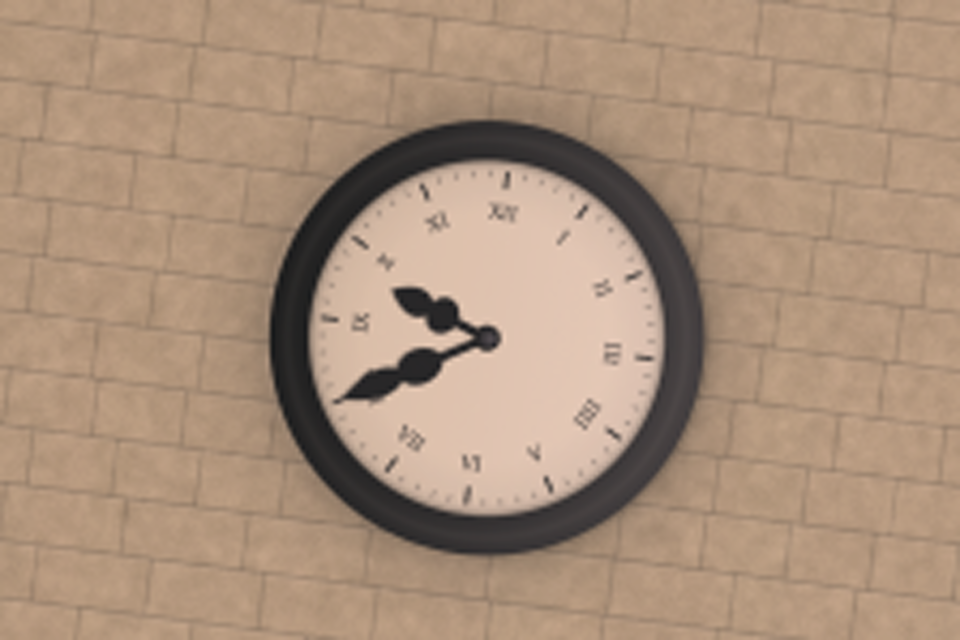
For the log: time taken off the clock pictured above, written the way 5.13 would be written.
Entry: 9.40
